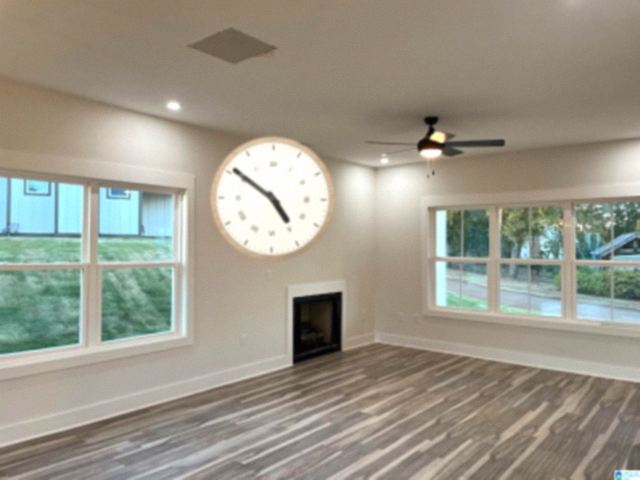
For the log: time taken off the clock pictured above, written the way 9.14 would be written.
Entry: 4.51
